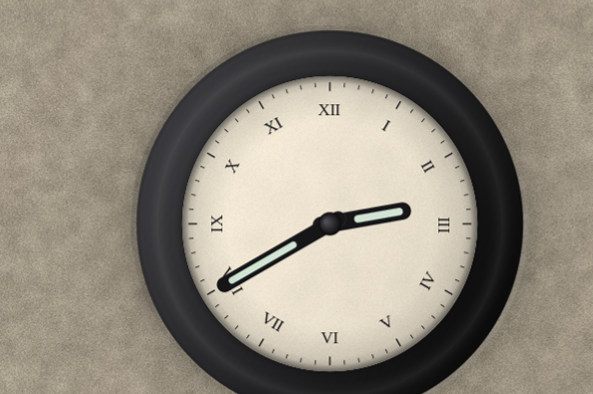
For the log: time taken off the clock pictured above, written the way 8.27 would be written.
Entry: 2.40
